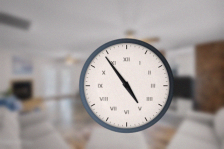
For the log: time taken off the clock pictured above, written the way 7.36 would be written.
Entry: 4.54
